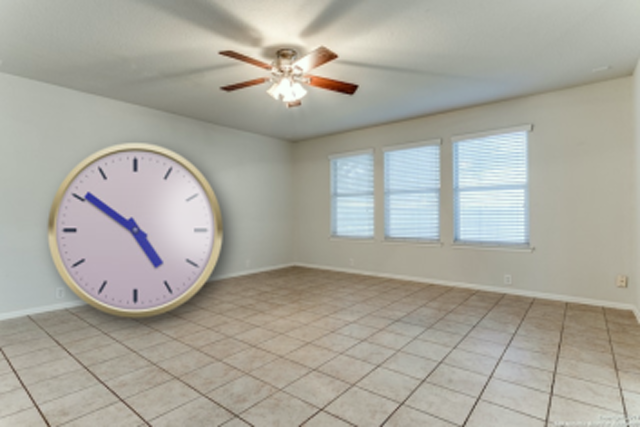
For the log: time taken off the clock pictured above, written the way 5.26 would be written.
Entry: 4.51
